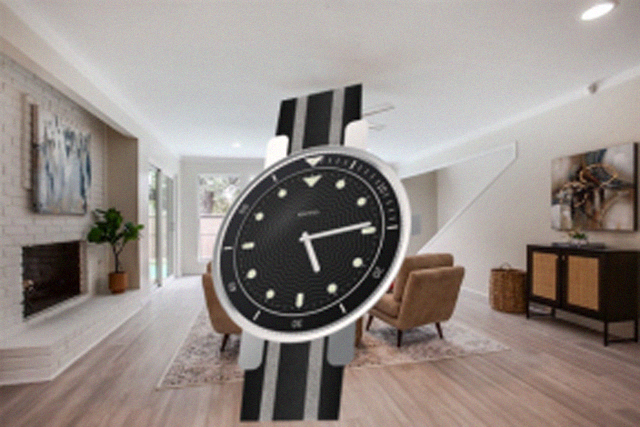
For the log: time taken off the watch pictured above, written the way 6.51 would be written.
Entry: 5.14
